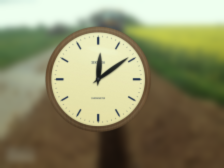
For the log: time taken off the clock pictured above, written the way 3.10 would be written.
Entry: 12.09
